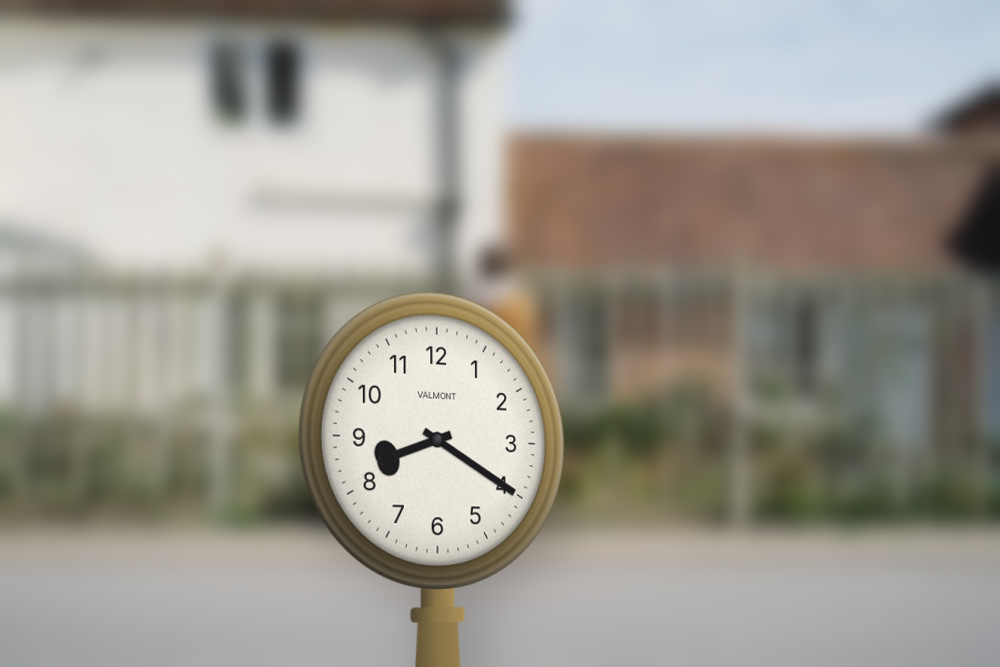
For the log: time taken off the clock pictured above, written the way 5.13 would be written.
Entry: 8.20
